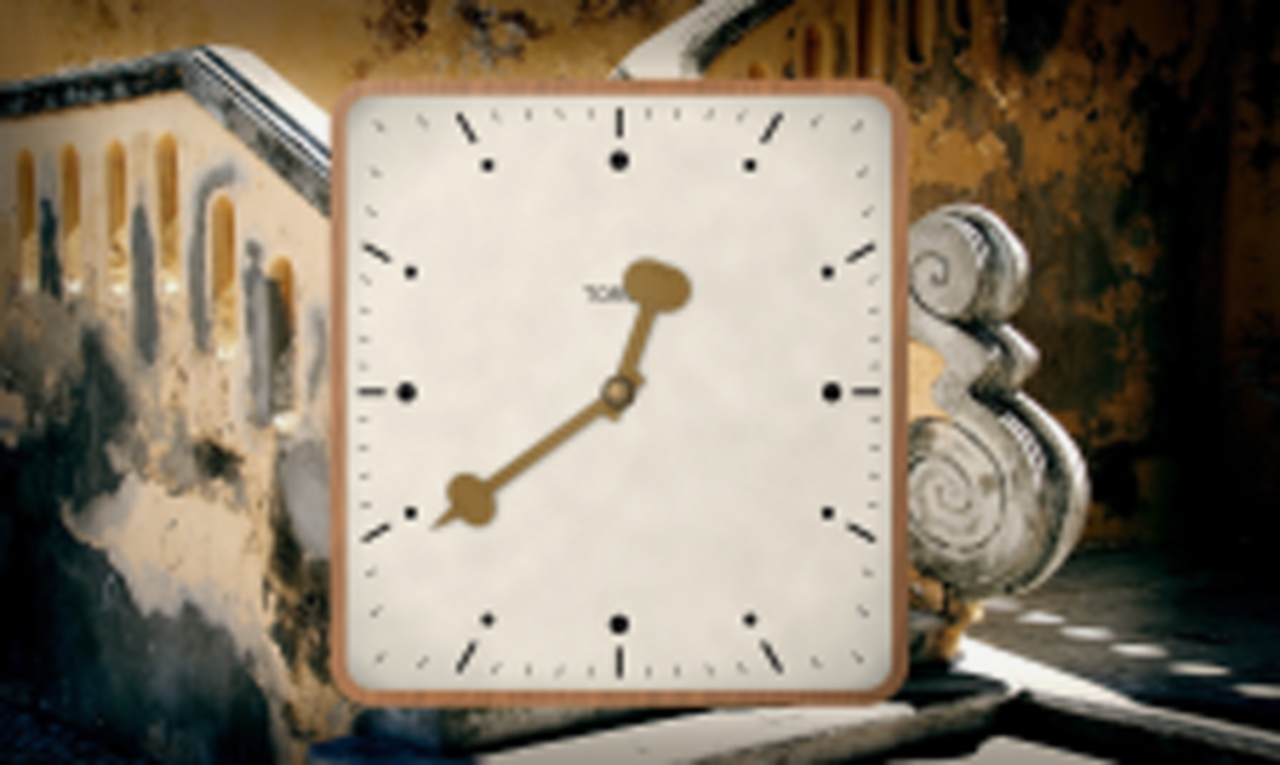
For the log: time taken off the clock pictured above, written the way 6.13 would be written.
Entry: 12.39
